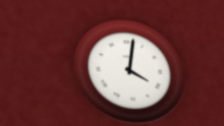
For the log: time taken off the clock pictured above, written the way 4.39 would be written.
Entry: 4.02
